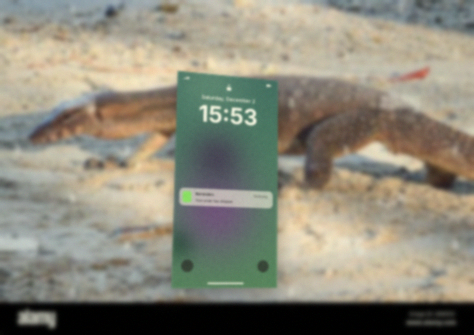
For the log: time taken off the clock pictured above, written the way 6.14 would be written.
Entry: 15.53
